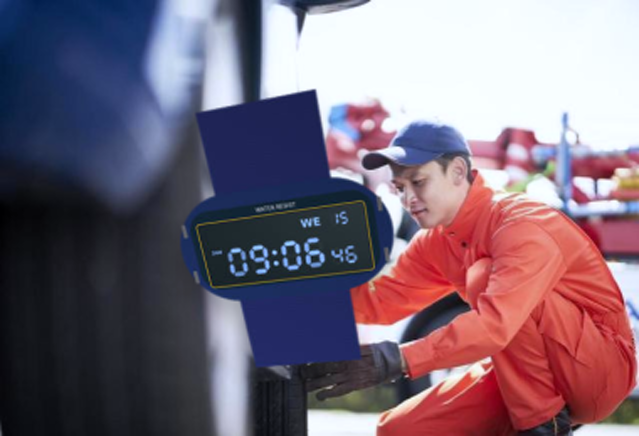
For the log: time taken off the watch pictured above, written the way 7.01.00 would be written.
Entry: 9.06.46
